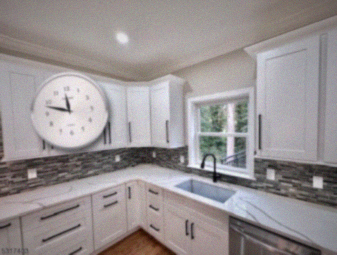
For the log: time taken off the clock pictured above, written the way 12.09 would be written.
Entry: 11.48
